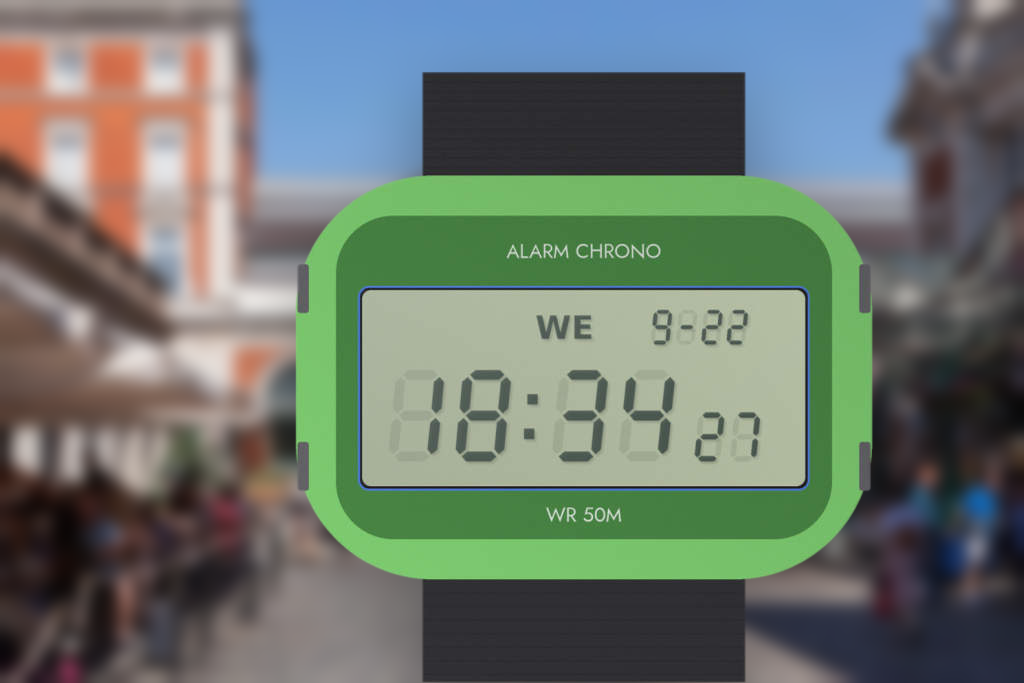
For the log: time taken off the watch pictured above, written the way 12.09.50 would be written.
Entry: 18.34.27
